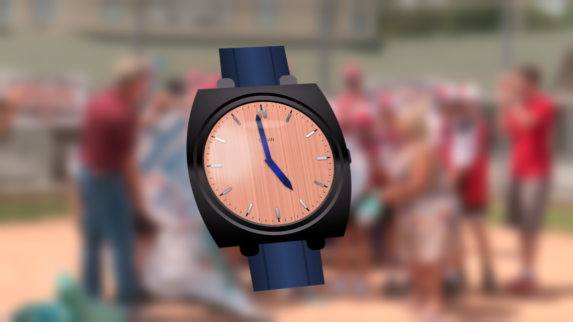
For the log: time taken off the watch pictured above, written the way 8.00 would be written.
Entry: 4.59
